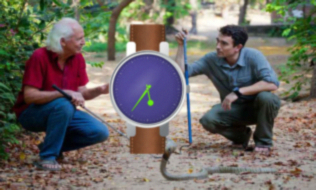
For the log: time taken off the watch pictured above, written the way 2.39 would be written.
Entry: 5.36
